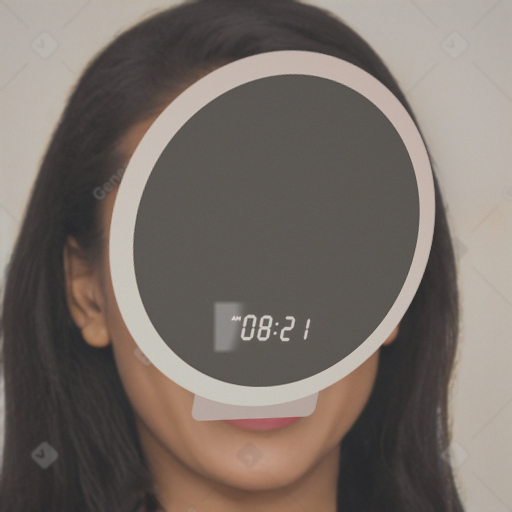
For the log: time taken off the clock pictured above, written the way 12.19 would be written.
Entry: 8.21
